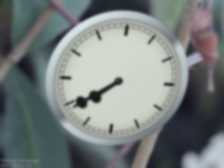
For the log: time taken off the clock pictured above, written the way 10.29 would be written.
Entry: 7.39
